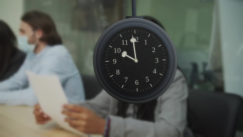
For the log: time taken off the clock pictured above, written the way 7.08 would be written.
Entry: 9.59
